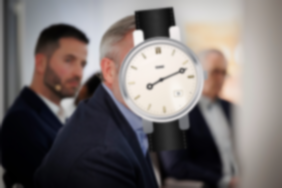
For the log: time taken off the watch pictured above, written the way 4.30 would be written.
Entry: 8.12
